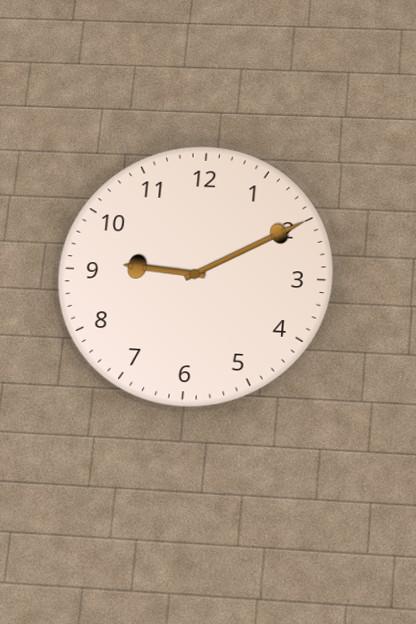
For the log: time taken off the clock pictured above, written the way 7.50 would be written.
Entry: 9.10
